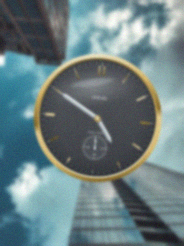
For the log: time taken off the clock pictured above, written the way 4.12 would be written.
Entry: 4.50
